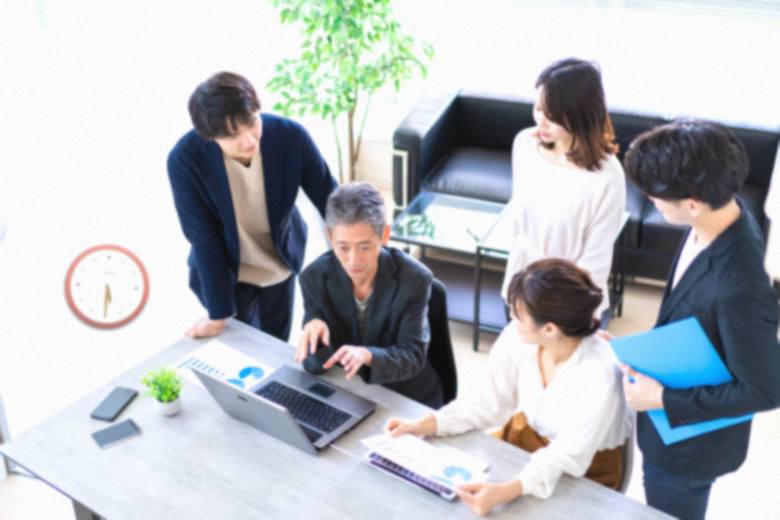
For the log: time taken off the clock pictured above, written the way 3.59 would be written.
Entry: 5.30
